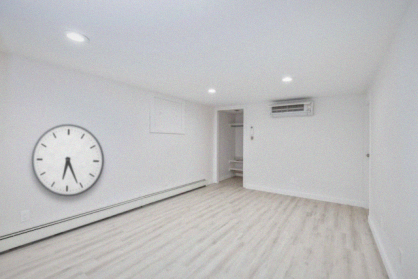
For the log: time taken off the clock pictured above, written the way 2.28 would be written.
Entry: 6.26
